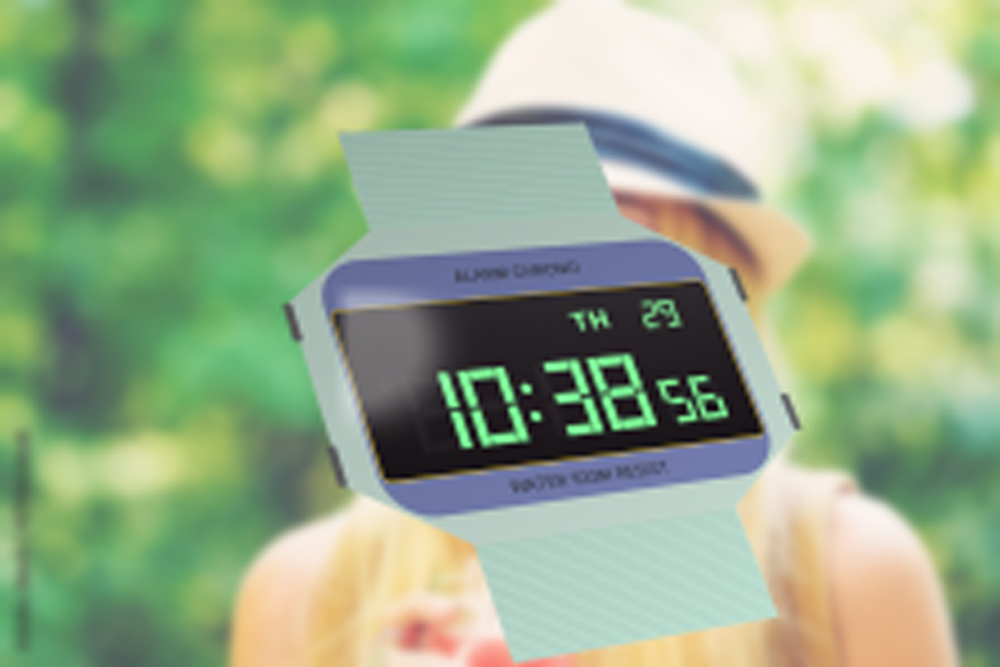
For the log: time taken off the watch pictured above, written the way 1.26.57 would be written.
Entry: 10.38.56
